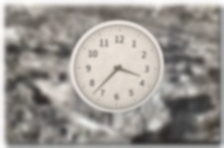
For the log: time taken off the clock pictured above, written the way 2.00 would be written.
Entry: 3.37
